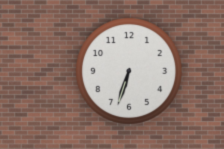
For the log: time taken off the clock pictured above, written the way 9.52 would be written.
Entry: 6.33
